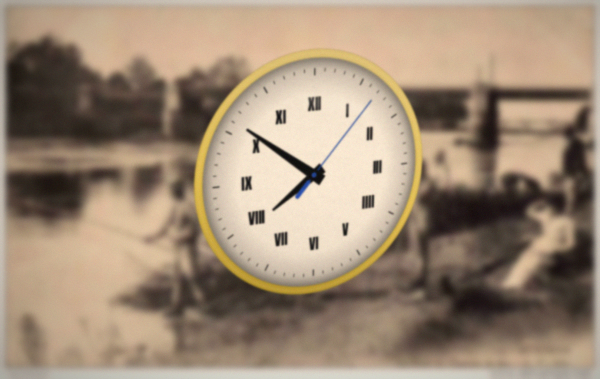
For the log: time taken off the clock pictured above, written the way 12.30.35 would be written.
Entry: 7.51.07
